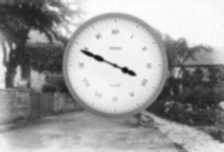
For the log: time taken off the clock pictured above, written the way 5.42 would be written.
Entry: 3.49
